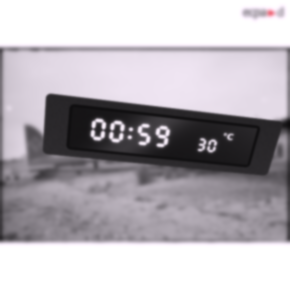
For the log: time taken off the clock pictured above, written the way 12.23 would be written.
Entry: 0.59
